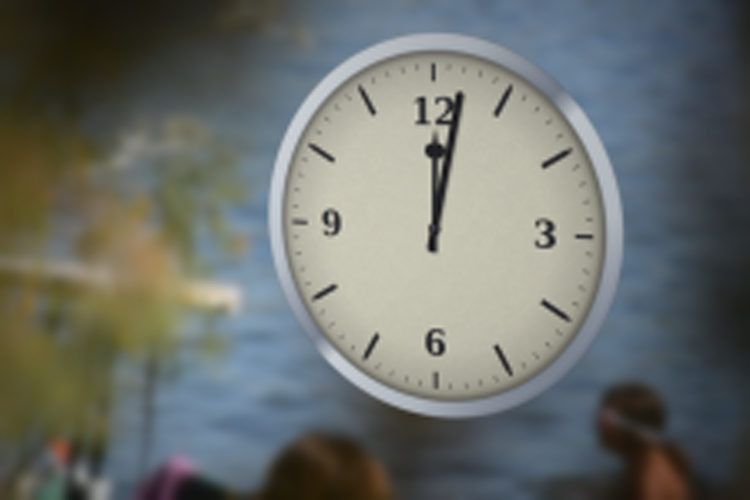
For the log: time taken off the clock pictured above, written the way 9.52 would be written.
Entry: 12.02
